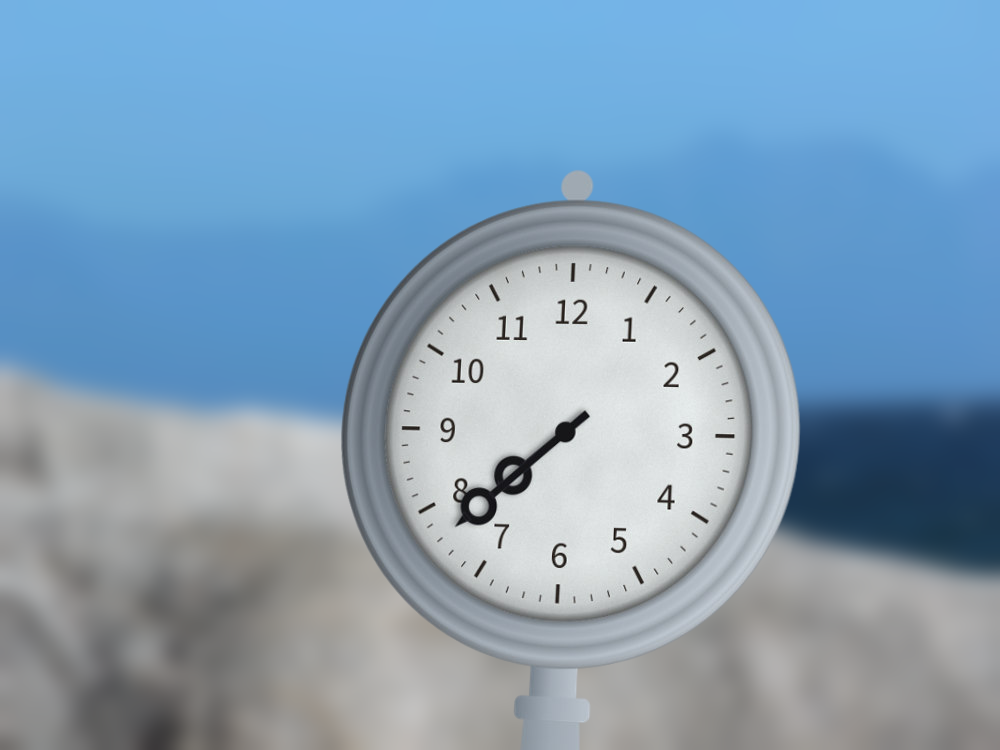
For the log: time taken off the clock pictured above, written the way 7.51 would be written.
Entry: 7.38
